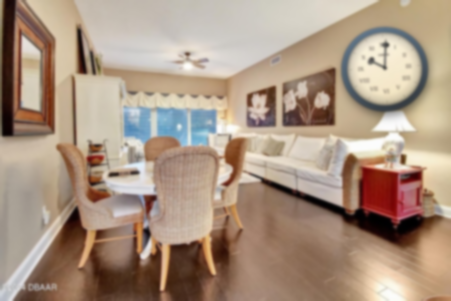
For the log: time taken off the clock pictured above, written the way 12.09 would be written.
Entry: 10.01
